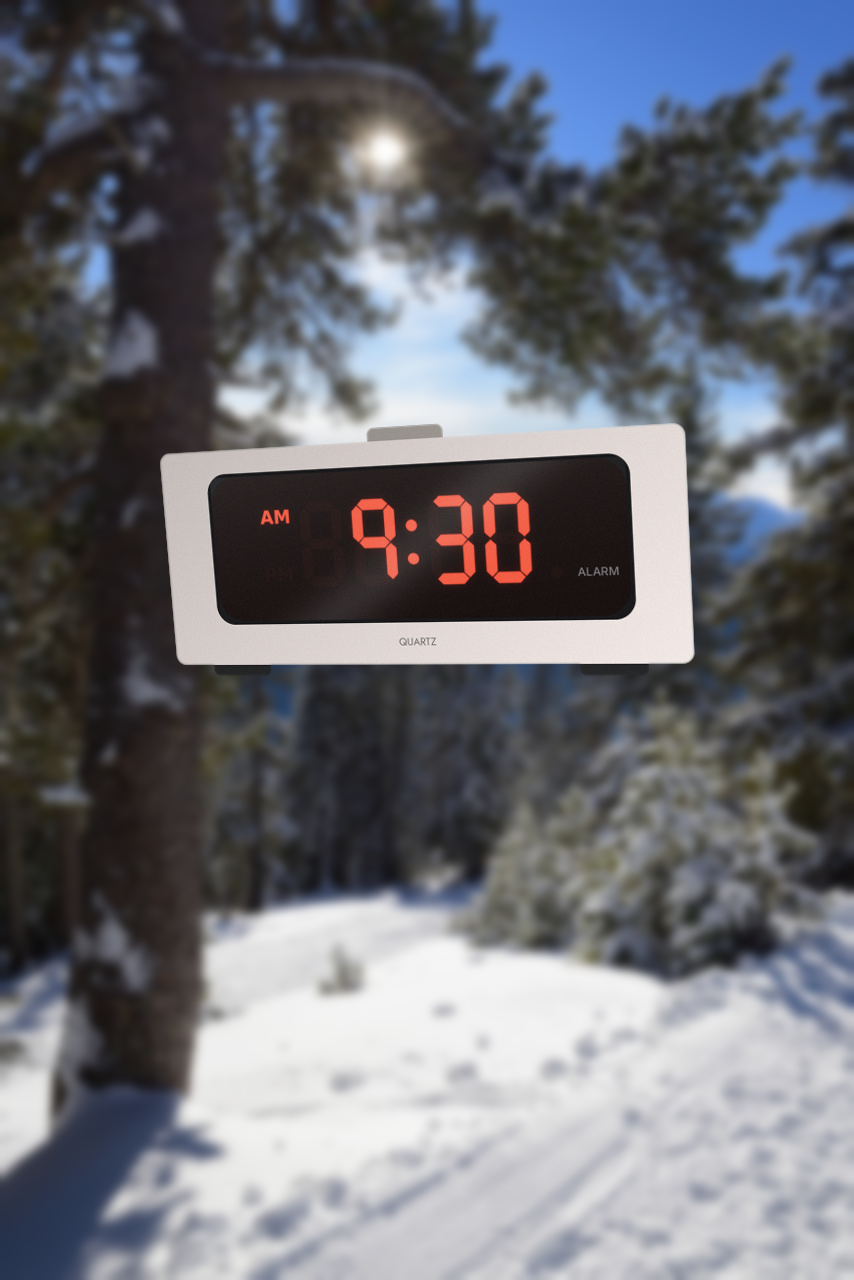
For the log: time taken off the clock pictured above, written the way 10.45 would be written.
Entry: 9.30
